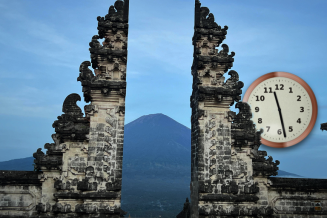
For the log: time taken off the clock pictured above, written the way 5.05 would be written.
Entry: 11.28
